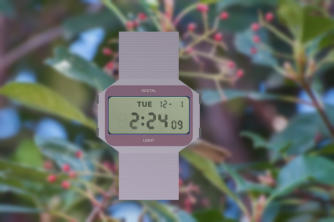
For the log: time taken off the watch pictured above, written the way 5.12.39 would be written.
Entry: 2.24.09
